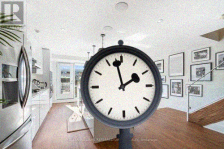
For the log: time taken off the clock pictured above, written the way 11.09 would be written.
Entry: 1.58
